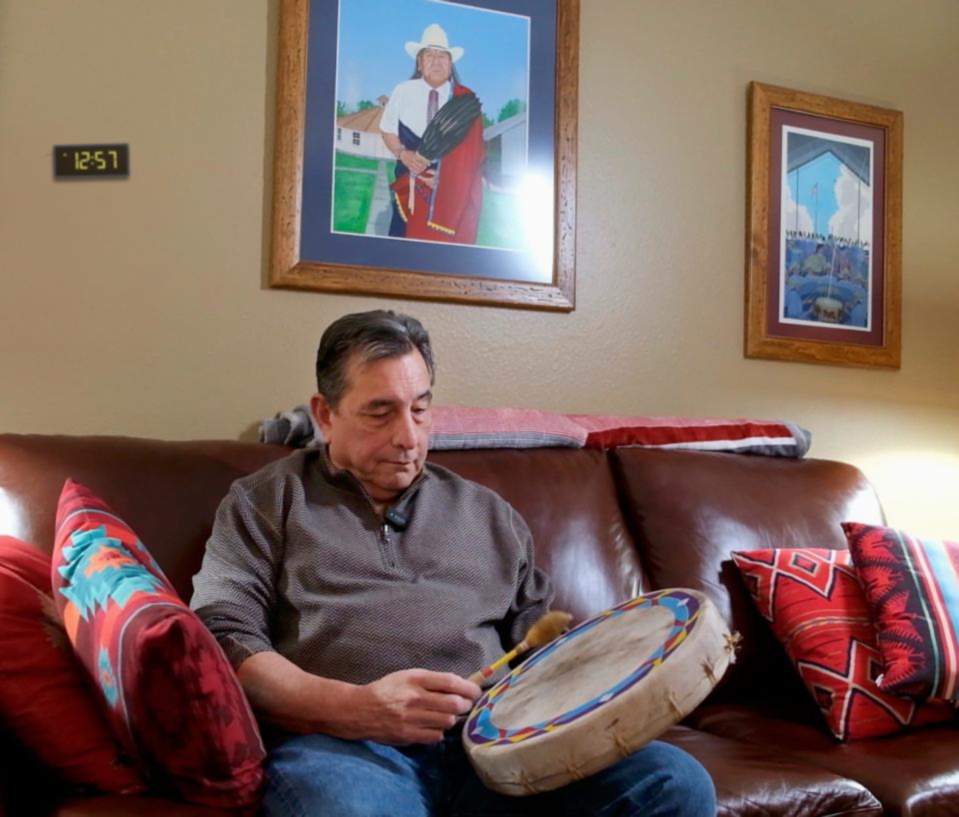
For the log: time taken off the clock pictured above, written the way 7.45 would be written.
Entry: 12.57
